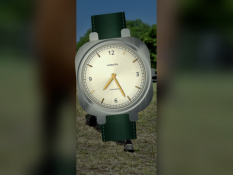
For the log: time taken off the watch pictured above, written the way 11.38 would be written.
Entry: 7.26
